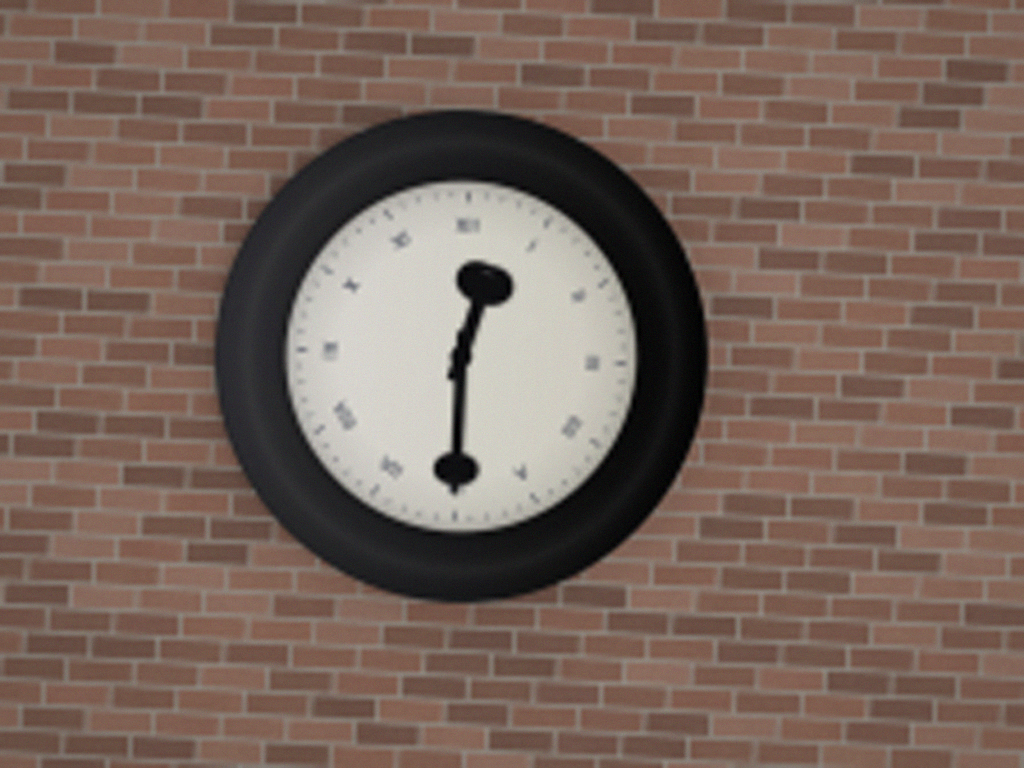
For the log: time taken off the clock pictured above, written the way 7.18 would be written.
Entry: 12.30
